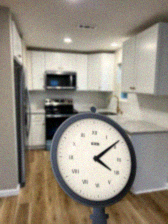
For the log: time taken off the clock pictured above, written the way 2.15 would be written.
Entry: 4.09
